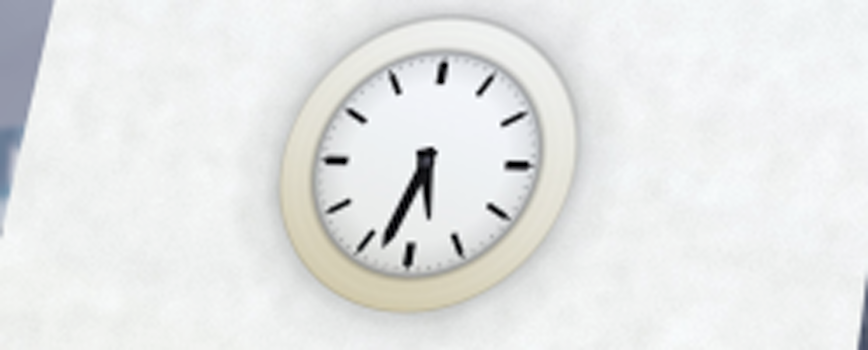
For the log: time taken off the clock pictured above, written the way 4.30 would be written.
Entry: 5.33
